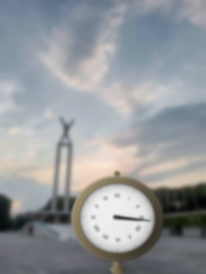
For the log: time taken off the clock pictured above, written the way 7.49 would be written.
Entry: 3.16
